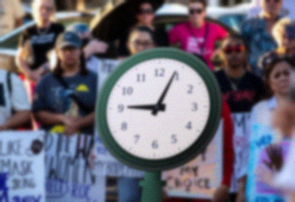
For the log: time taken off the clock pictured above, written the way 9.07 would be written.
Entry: 9.04
